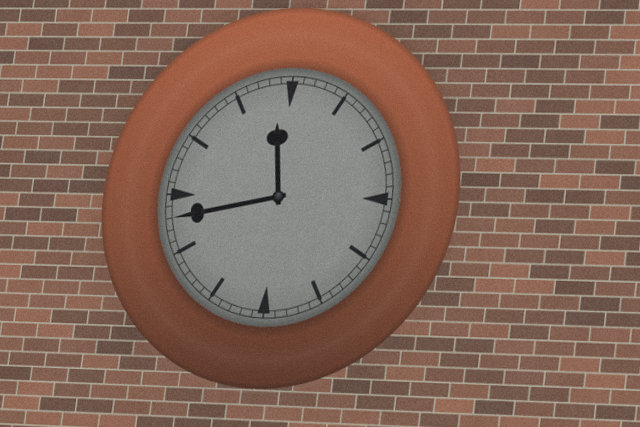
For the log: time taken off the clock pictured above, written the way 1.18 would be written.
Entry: 11.43
